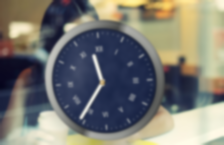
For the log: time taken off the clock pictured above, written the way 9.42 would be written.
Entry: 11.36
